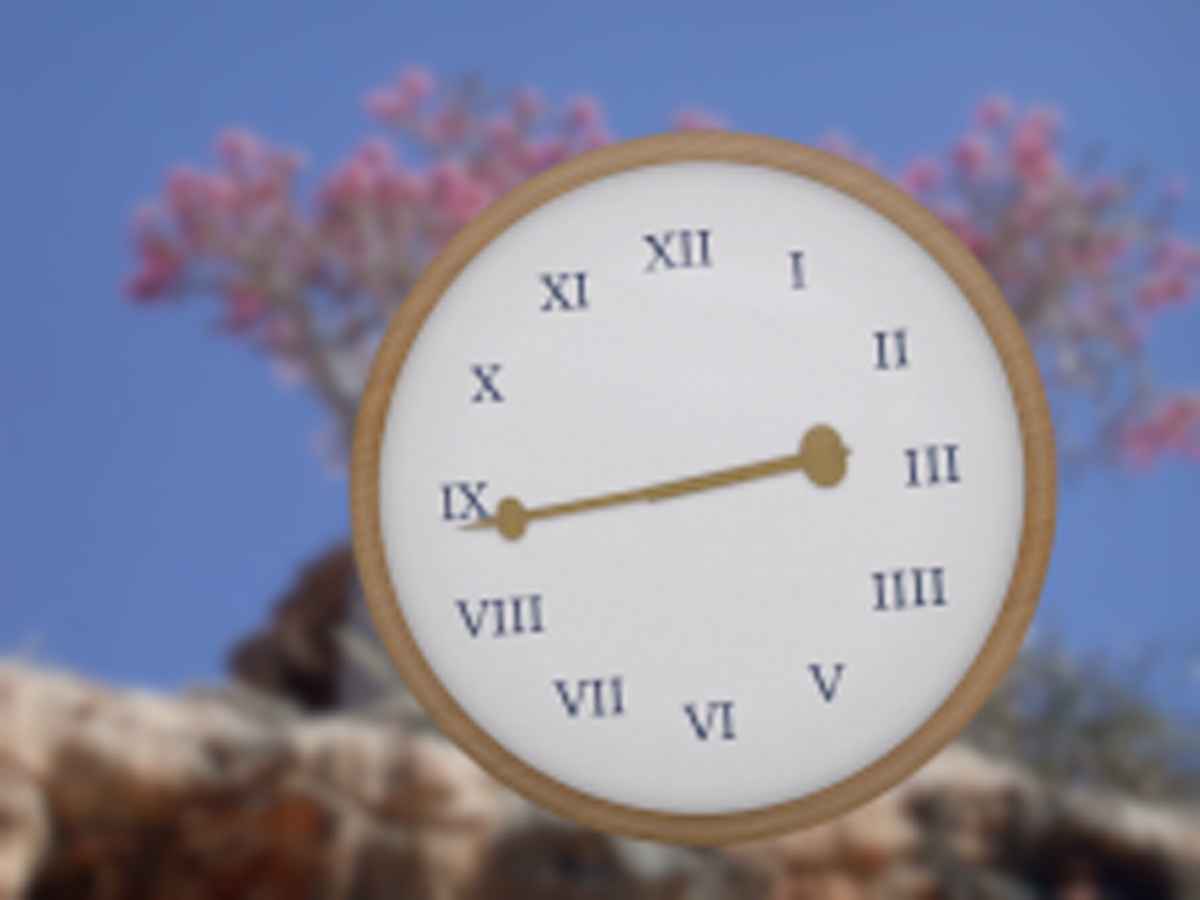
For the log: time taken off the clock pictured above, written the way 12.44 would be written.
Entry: 2.44
